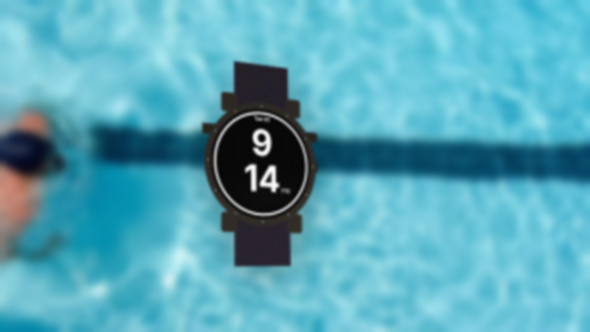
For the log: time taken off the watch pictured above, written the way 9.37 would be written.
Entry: 9.14
